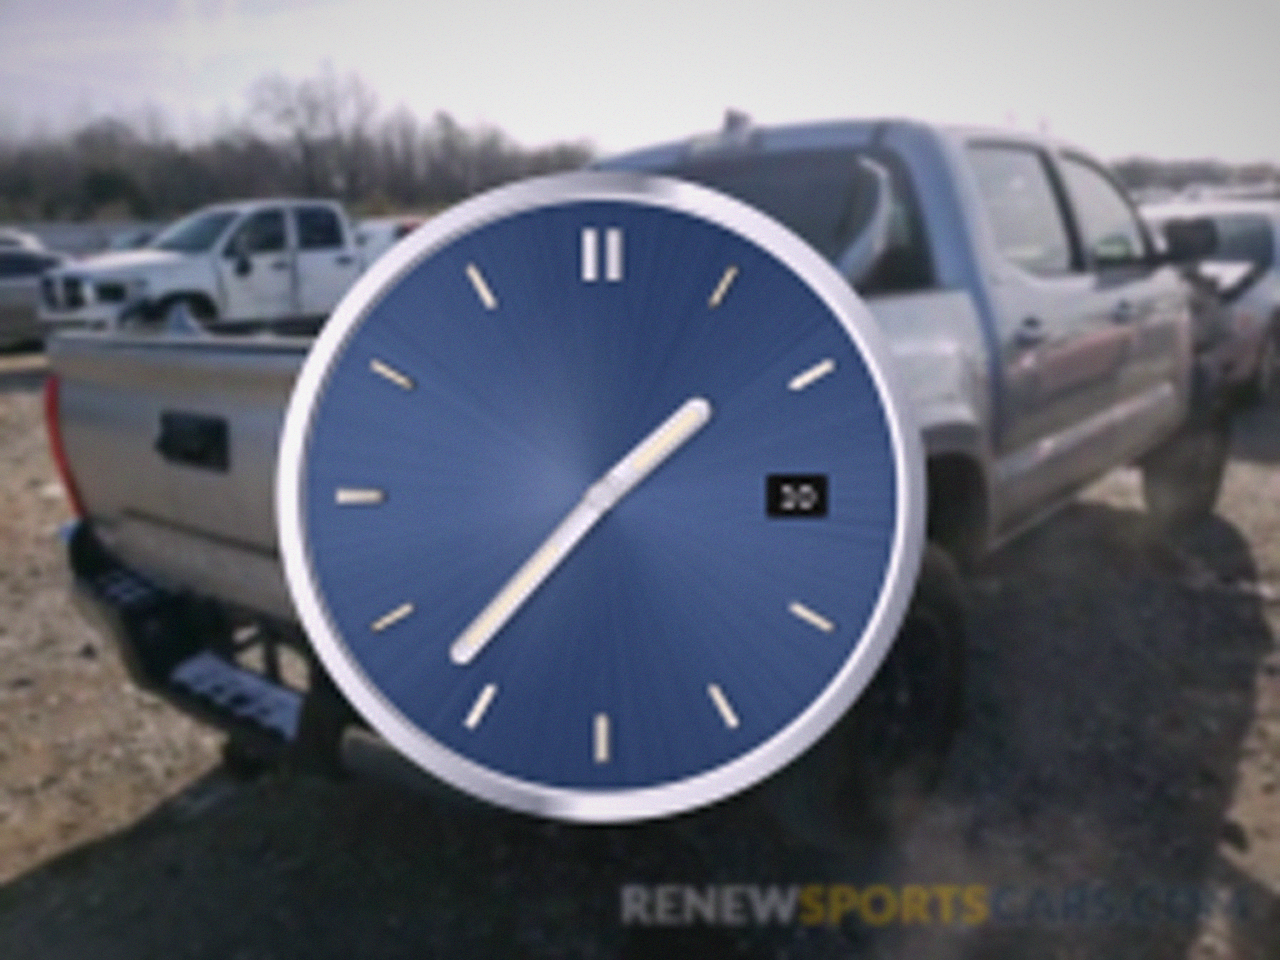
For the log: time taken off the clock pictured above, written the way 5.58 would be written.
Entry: 1.37
